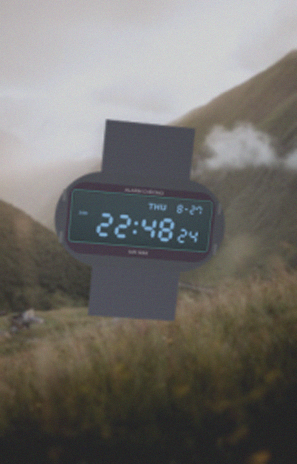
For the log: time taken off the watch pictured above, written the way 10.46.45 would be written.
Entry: 22.48.24
